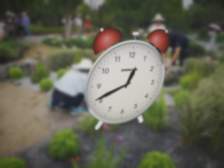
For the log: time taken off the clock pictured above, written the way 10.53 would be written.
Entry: 12.41
